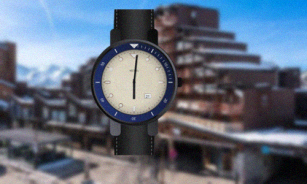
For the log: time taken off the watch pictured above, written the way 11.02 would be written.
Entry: 6.01
